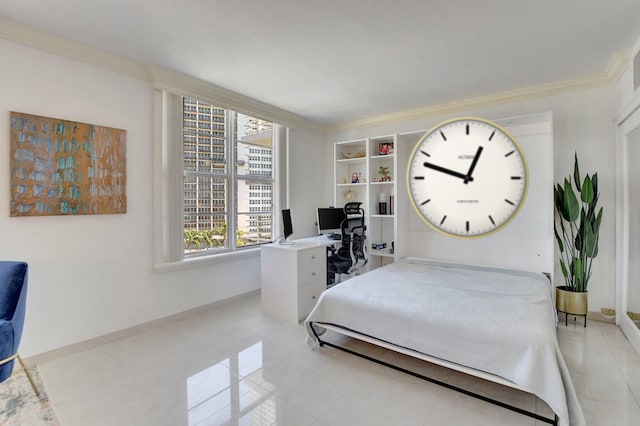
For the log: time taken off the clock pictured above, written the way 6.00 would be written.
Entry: 12.48
